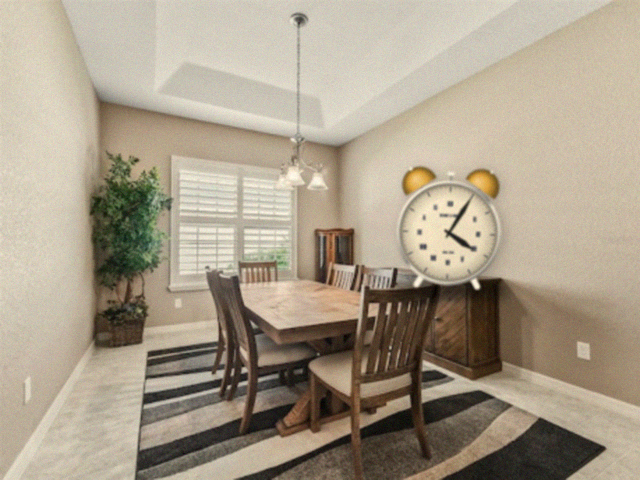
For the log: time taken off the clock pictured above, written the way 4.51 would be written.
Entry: 4.05
